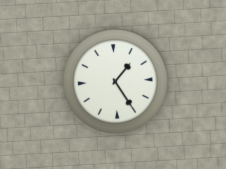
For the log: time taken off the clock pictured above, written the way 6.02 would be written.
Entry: 1.25
